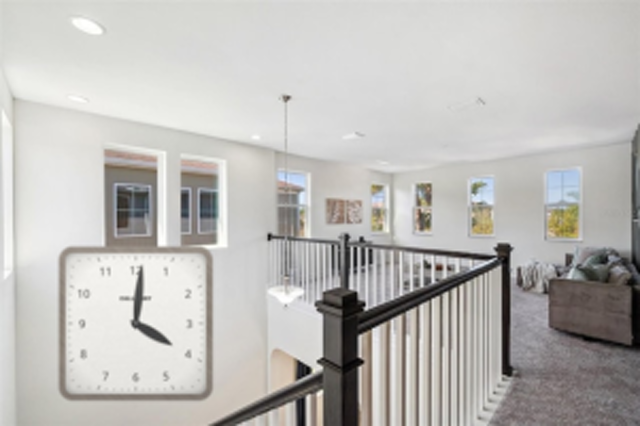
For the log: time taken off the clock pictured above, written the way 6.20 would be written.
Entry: 4.01
